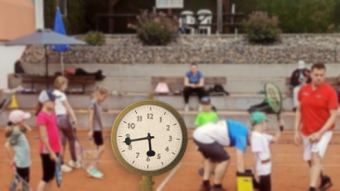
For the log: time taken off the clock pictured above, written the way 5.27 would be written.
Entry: 5.43
